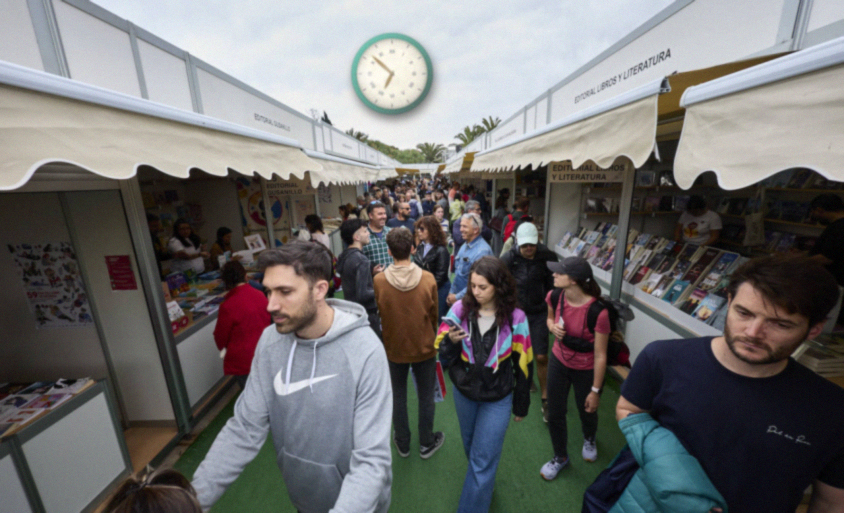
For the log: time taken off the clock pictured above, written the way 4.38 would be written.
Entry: 6.52
